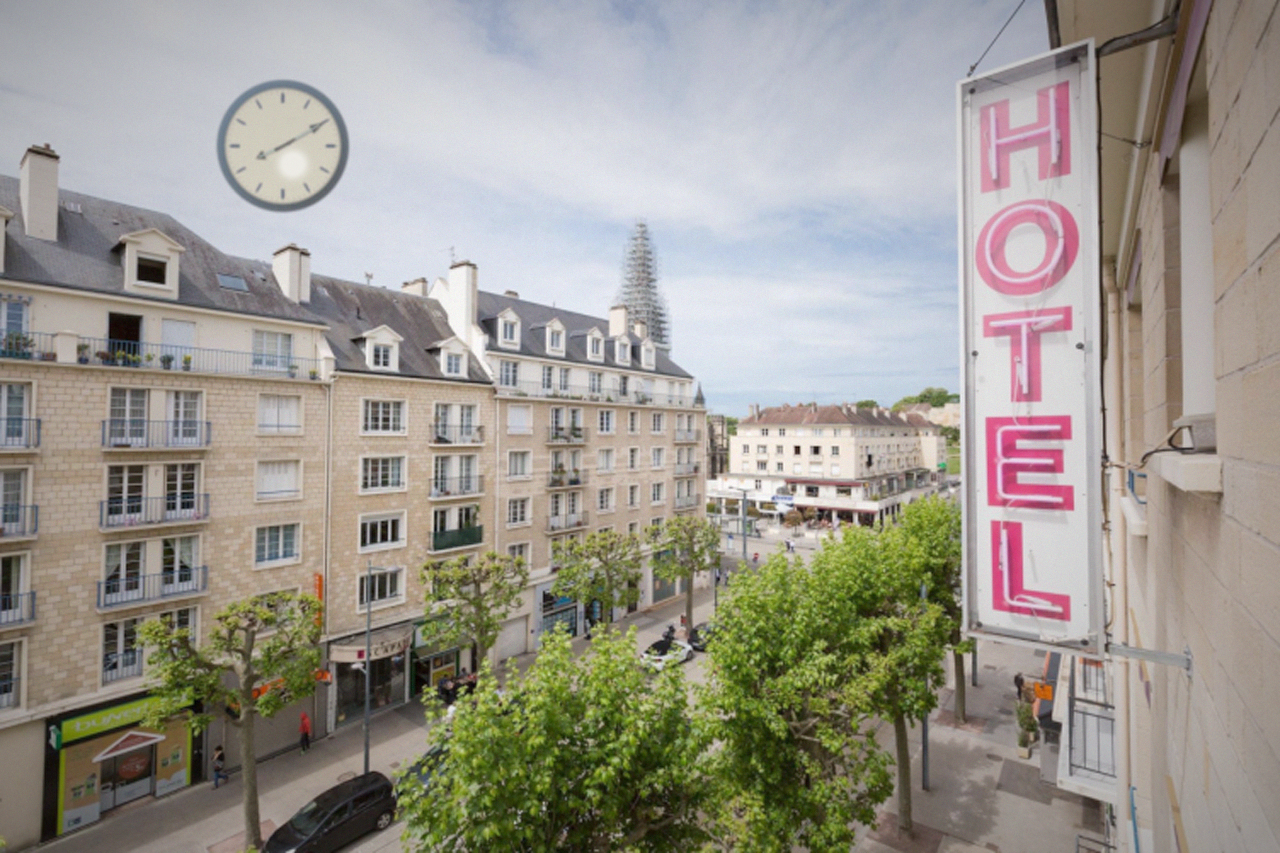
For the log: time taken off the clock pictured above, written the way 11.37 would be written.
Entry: 8.10
